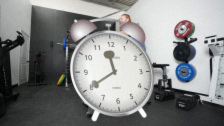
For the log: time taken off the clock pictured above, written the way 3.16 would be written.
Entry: 11.40
